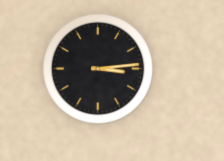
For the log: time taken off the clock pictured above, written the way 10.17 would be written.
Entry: 3.14
